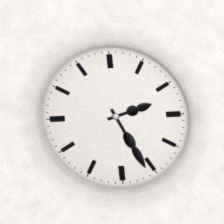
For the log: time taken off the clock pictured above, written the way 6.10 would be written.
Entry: 2.26
